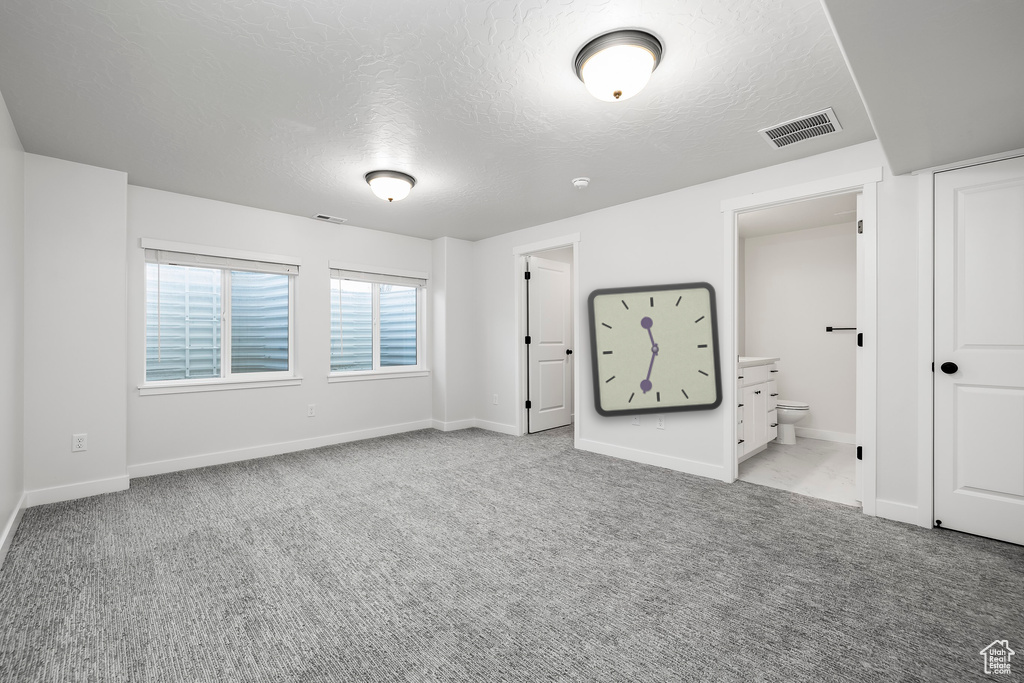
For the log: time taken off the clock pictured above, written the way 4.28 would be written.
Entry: 11.33
